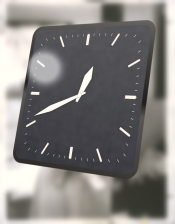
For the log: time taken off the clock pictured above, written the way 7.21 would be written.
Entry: 12.41
